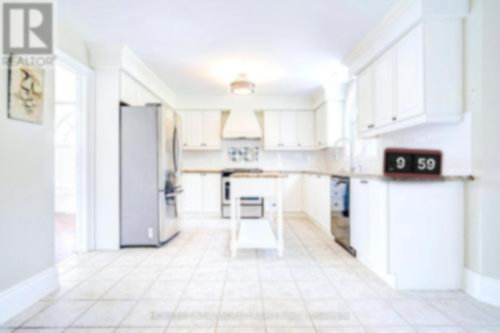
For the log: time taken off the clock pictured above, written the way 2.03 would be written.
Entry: 9.59
